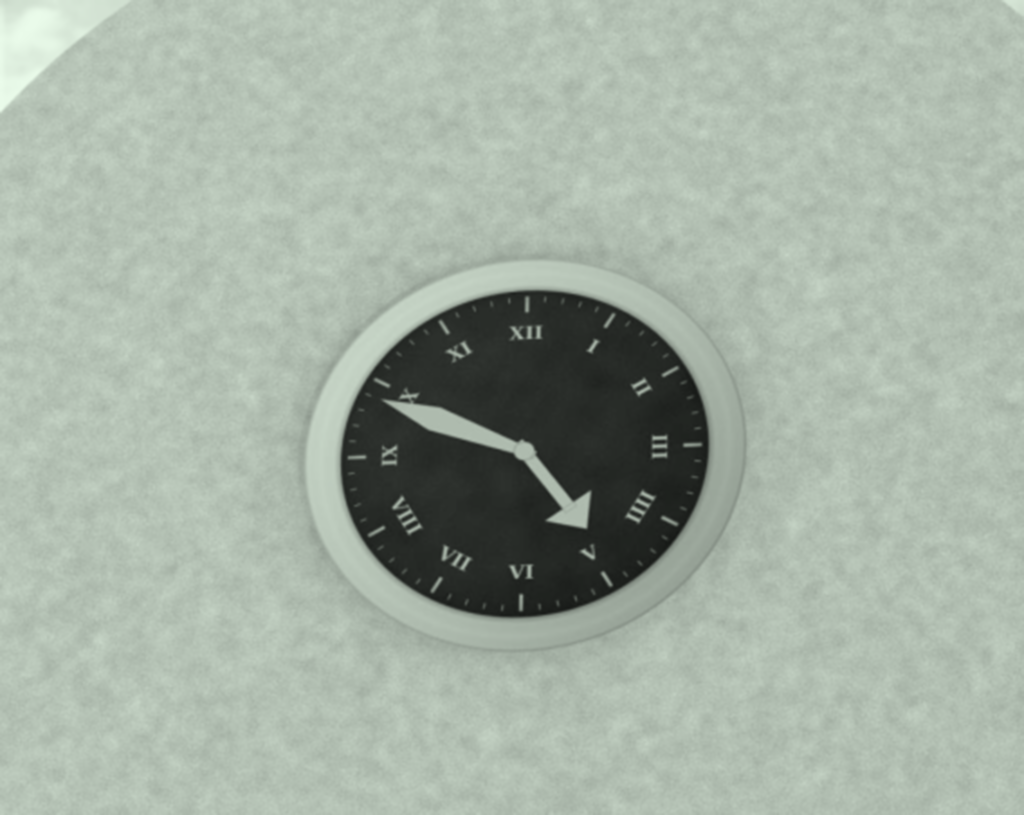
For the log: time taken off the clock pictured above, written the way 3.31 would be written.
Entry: 4.49
